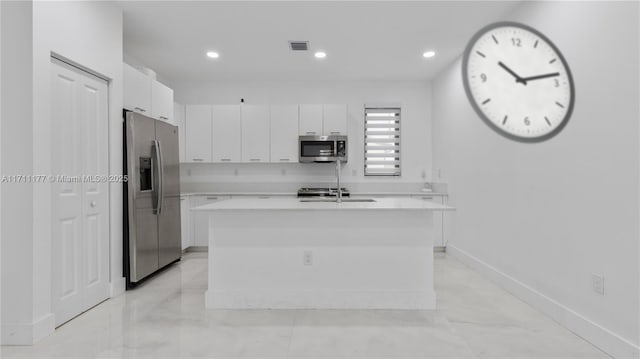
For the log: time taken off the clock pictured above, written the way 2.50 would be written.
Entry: 10.13
